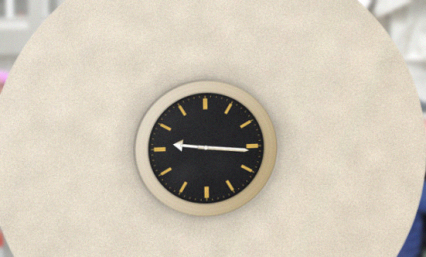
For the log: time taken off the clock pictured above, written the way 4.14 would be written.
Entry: 9.16
